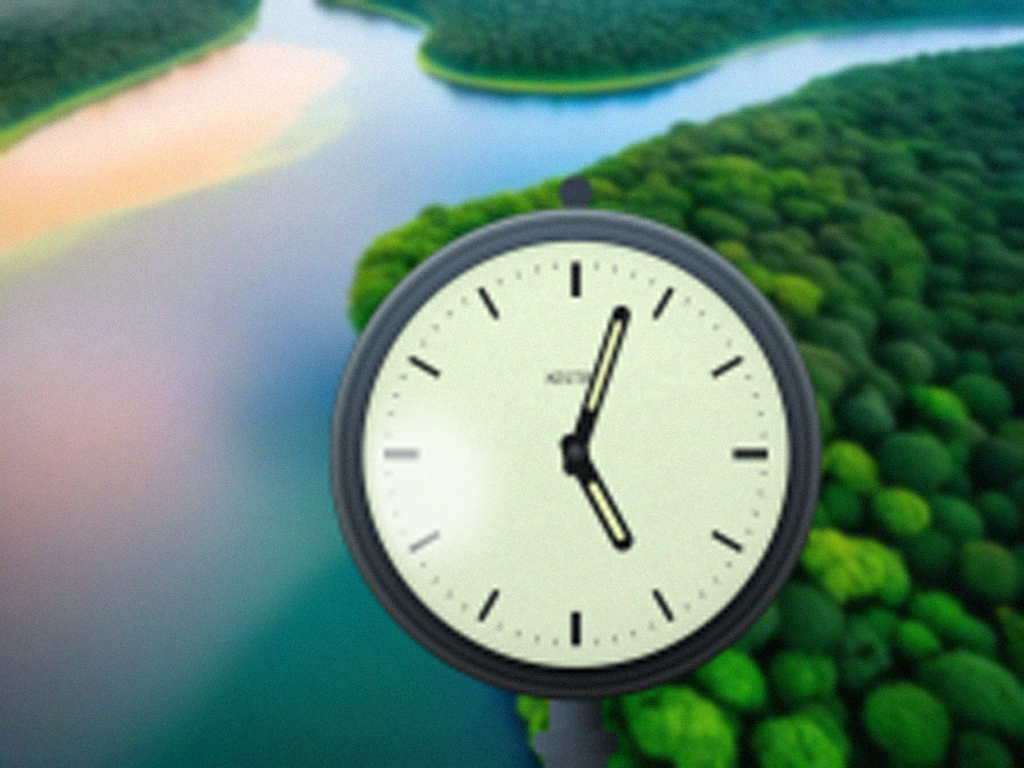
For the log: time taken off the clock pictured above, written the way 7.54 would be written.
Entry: 5.03
